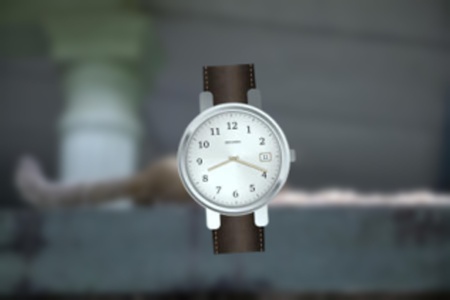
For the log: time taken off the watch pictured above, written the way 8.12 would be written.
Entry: 8.19
